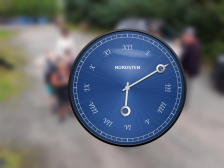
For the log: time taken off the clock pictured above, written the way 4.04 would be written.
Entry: 6.10
